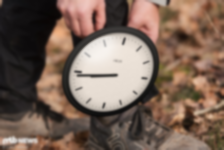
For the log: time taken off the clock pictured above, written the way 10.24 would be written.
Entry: 8.44
